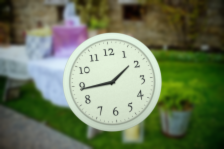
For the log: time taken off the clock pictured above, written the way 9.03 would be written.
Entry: 1.44
